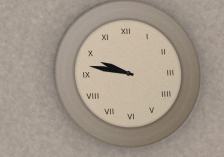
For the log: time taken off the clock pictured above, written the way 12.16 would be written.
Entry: 9.47
